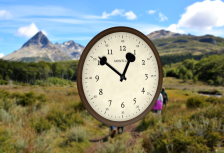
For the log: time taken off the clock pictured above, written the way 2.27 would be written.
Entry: 12.51
